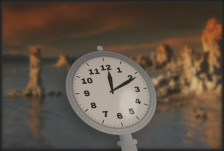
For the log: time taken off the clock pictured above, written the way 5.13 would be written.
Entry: 12.11
